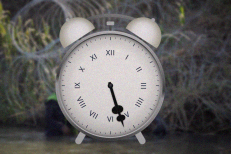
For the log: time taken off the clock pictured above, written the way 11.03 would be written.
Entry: 5.27
